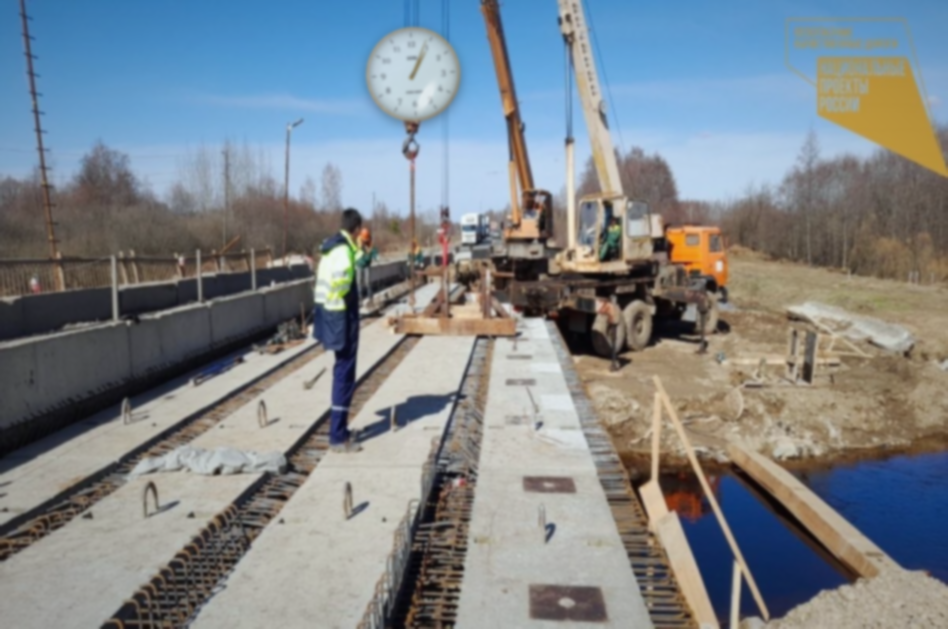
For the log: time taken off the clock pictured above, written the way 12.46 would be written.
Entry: 1.04
